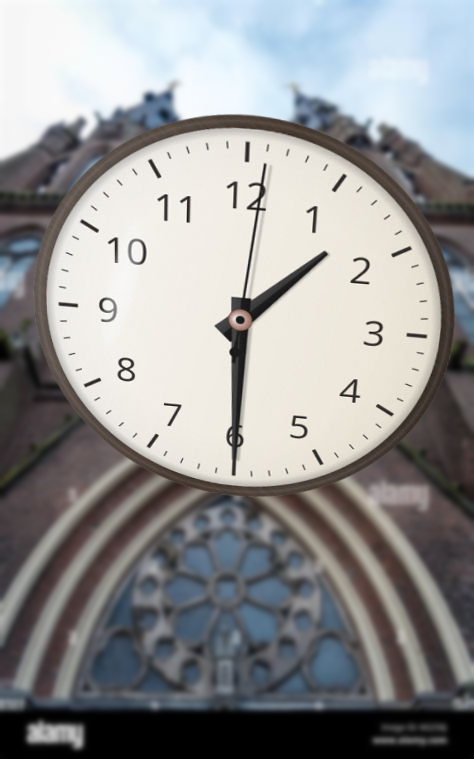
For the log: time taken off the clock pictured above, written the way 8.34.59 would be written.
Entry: 1.30.01
